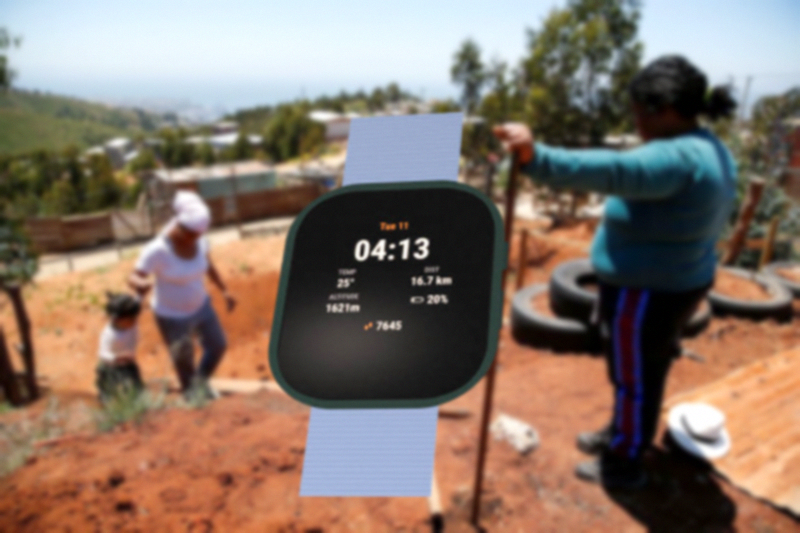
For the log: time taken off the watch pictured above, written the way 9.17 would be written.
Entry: 4.13
